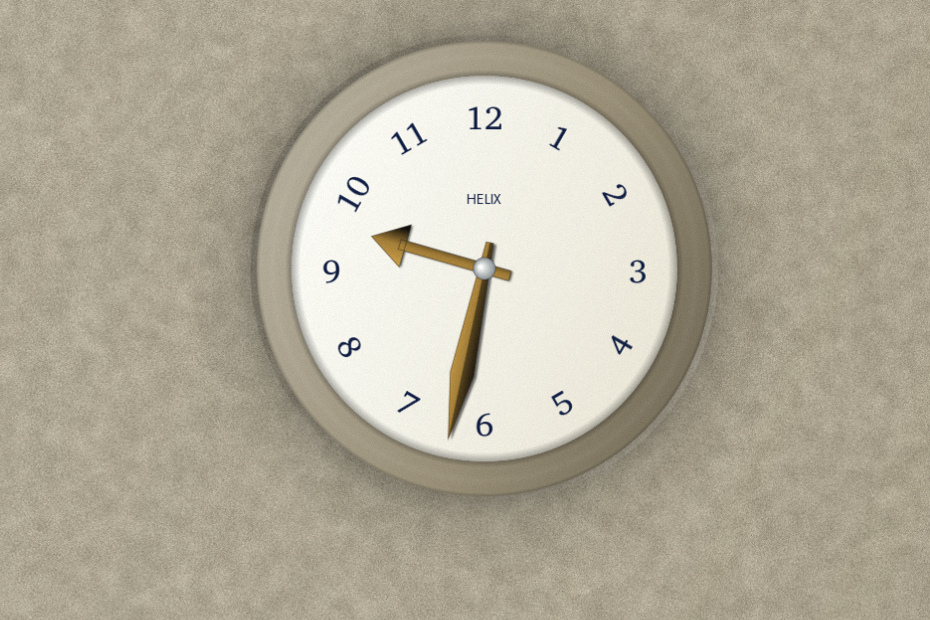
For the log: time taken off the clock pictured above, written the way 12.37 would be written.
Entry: 9.32
